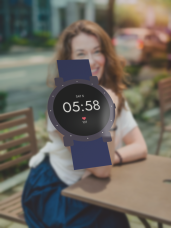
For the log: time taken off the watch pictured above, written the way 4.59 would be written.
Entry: 5.58
